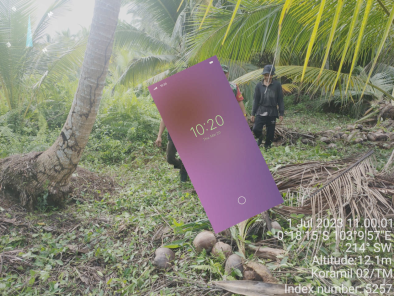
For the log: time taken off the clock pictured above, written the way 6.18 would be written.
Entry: 10.20
